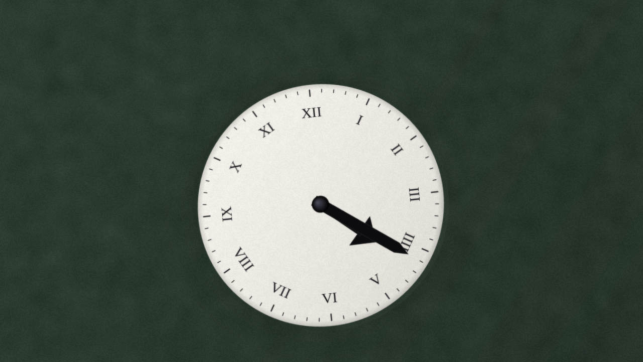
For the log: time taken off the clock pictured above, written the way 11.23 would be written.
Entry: 4.21
